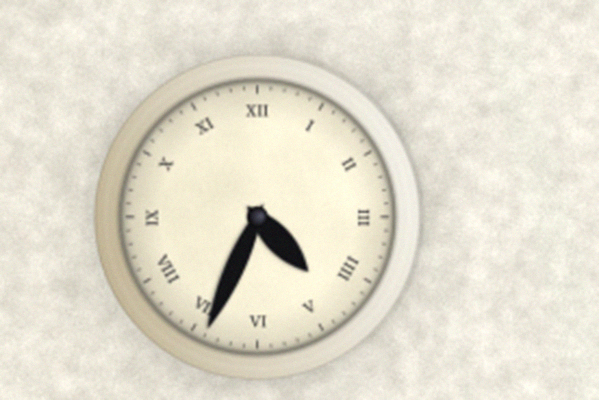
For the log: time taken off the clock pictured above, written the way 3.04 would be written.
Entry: 4.34
